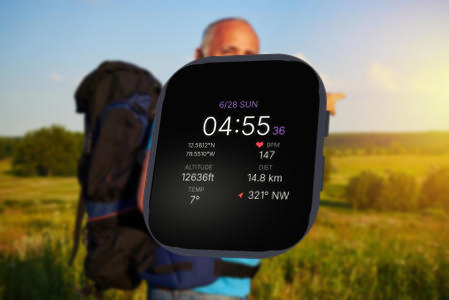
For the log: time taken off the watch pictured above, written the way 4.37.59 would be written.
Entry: 4.55.36
